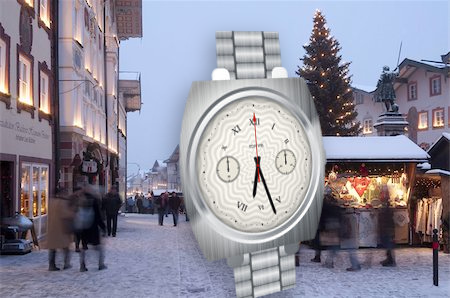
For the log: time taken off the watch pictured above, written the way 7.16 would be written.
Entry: 6.27
